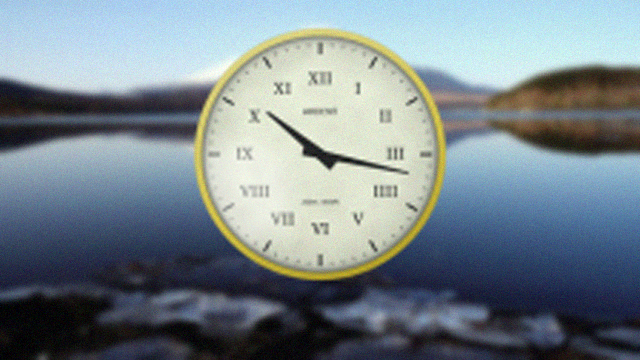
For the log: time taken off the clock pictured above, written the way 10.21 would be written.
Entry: 10.17
